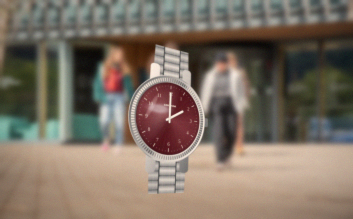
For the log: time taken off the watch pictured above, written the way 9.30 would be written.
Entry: 2.00
